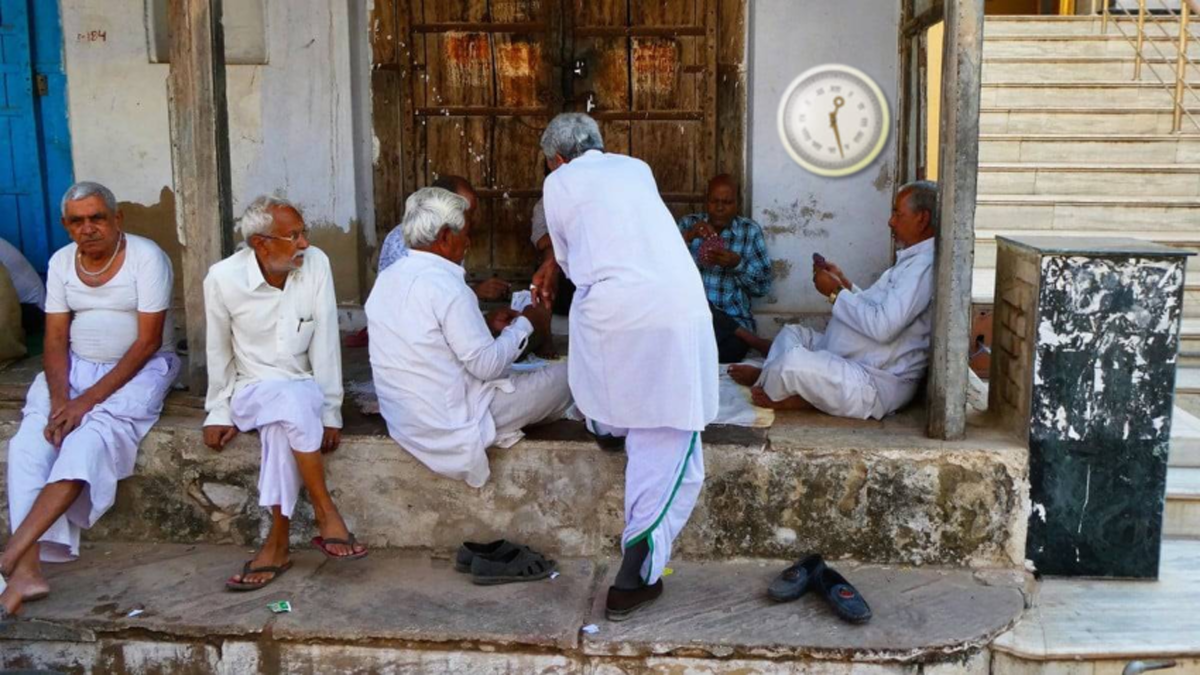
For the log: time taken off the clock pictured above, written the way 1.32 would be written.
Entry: 12.27
